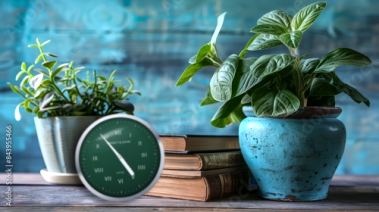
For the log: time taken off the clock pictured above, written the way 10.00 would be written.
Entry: 4.54
